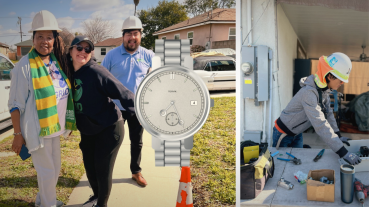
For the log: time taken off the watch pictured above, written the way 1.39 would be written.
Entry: 7.26
